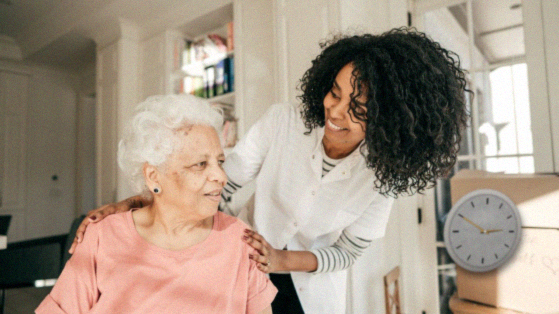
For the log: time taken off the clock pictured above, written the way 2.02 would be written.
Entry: 2.50
